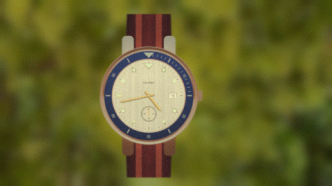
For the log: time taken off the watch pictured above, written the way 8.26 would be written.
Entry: 4.43
